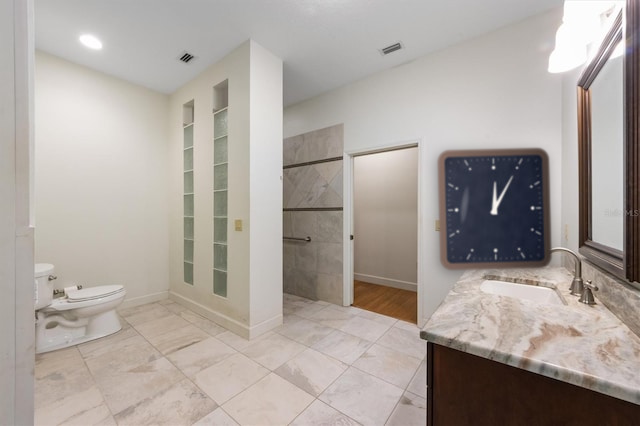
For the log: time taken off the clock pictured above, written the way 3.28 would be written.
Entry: 12.05
